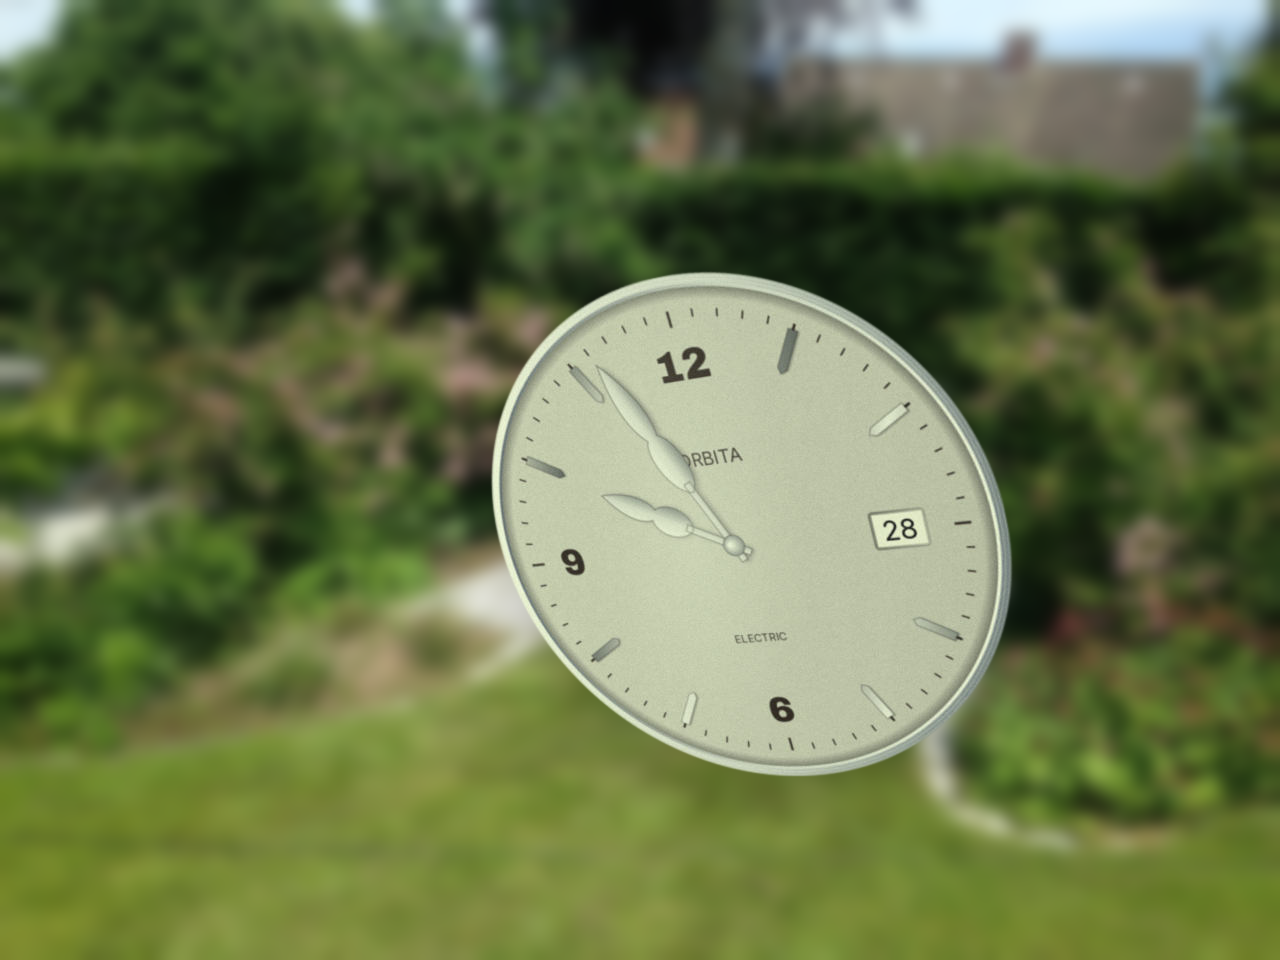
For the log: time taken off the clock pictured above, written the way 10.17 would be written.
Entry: 9.56
